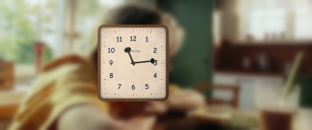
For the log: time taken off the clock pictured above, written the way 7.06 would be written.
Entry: 11.14
